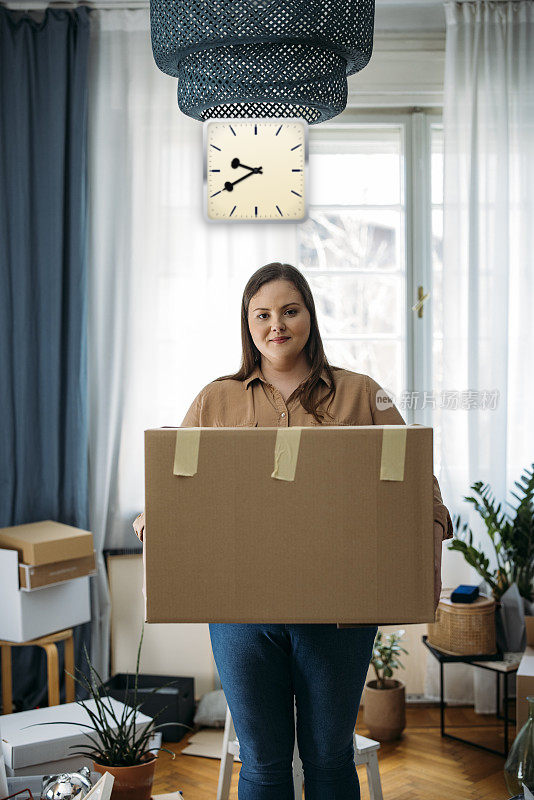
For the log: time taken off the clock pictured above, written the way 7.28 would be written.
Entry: 9.40
